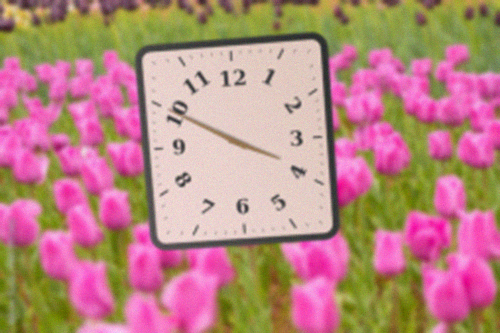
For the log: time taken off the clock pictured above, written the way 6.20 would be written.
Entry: 3.50
